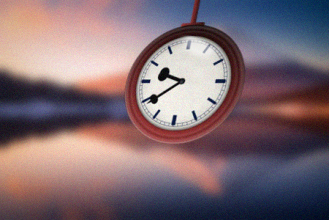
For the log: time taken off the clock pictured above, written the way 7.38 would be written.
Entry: 9.39
